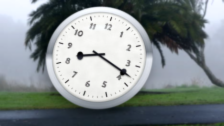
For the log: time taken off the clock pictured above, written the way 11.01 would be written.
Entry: 8.18
